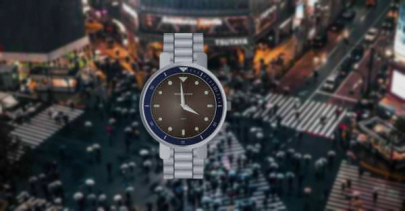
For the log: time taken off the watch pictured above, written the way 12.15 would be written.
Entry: 3.59
